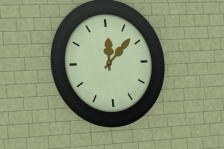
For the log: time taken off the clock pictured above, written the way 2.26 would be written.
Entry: 12.08
